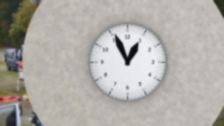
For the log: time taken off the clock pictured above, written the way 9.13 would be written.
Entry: 12.56
